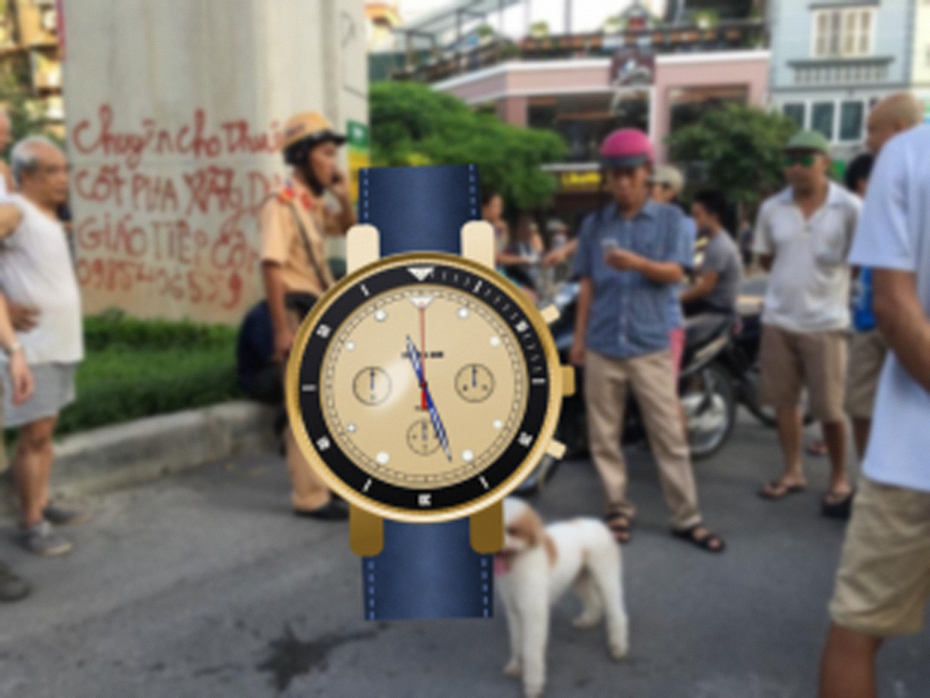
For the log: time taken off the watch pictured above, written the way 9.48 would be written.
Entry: 11.27
